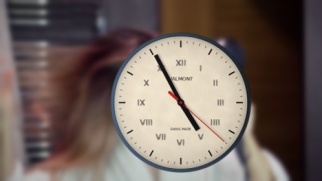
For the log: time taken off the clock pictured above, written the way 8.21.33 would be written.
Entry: 4.55.22
